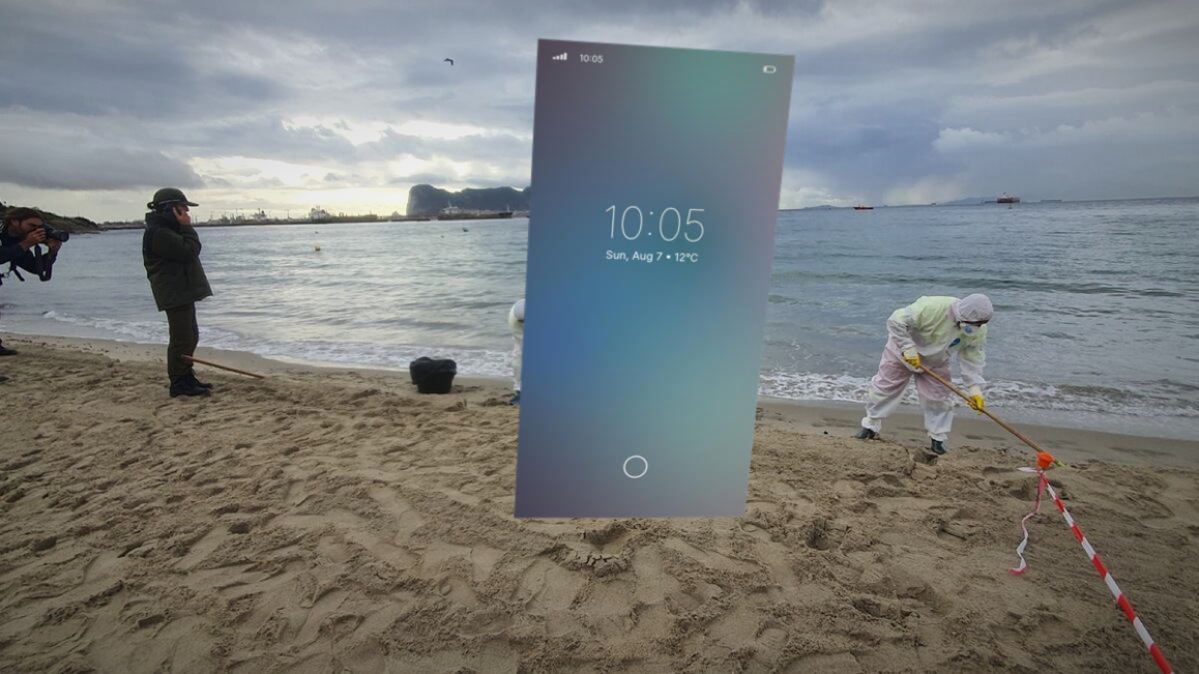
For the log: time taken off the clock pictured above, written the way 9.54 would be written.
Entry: 10.05
